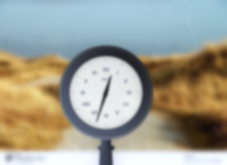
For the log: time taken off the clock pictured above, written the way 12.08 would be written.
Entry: 12.33
